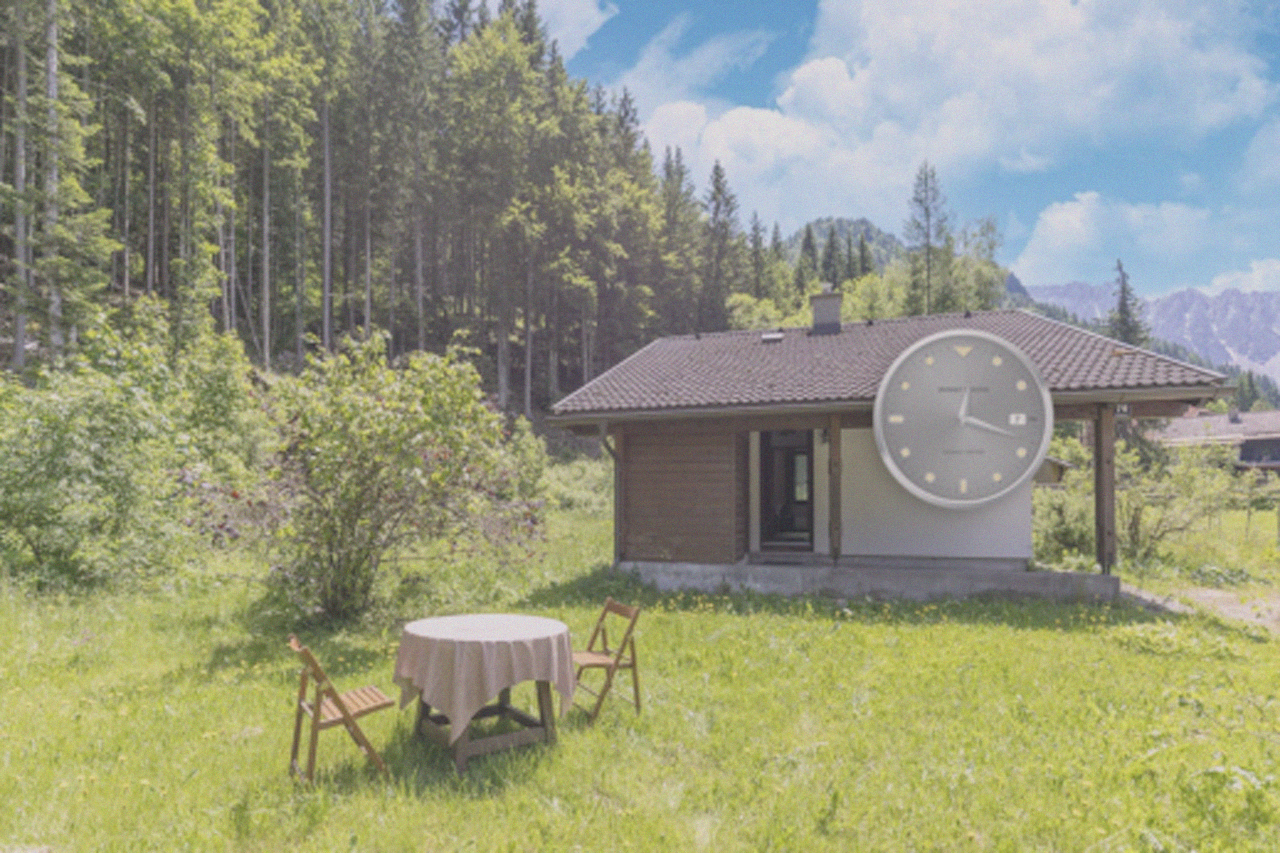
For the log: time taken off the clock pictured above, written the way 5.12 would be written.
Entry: 12.18
